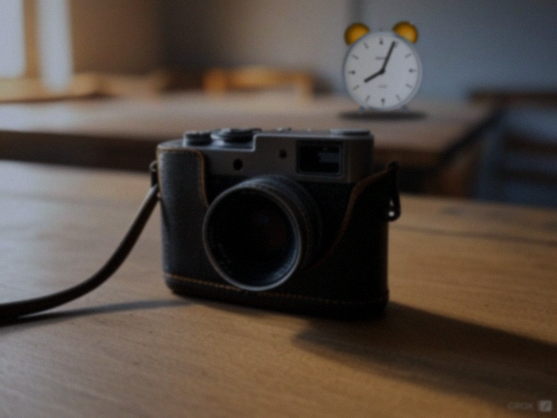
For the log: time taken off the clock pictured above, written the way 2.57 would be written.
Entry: 8.04
